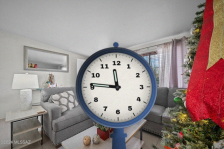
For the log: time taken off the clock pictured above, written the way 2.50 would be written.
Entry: 11.46
